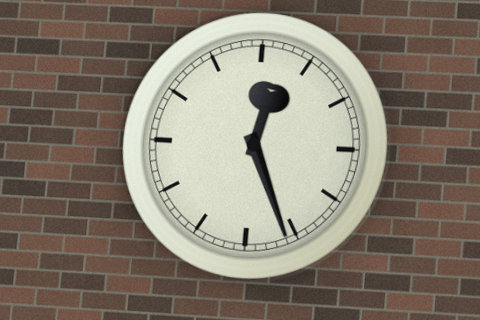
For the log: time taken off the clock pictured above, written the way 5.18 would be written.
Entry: 12.26
